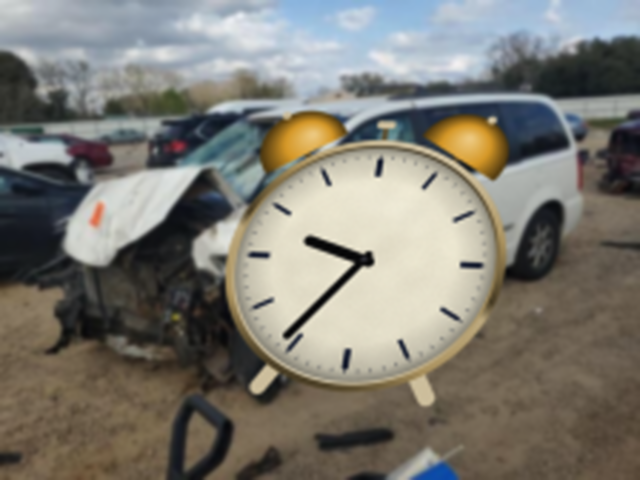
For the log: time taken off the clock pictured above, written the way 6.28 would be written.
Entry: 9.36
